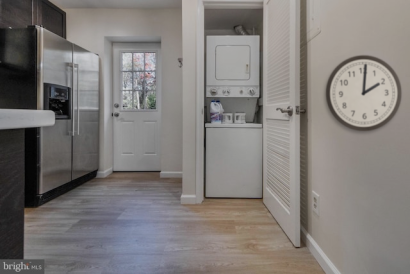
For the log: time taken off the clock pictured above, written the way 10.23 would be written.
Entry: 2.01
